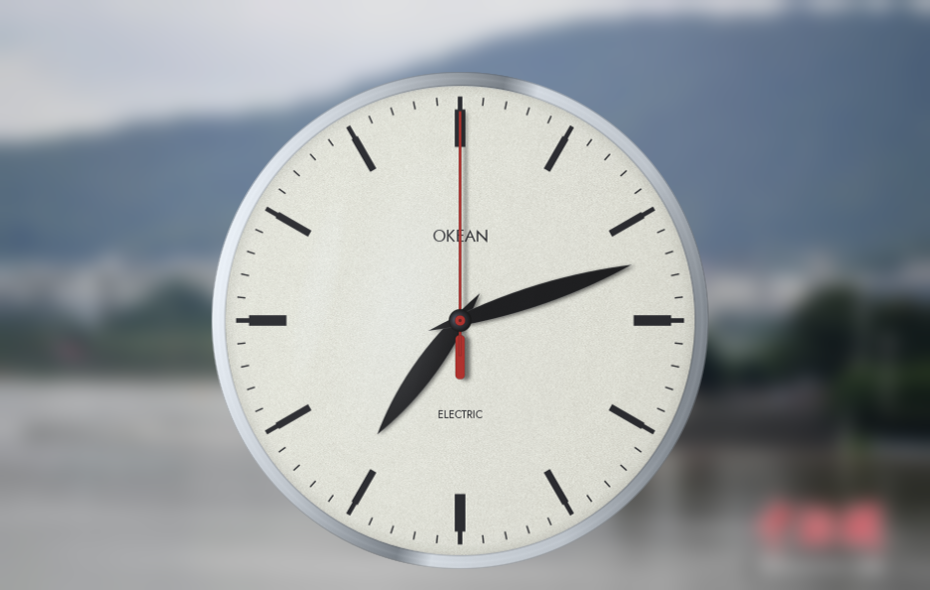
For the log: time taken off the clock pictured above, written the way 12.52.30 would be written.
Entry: 7.12.00
